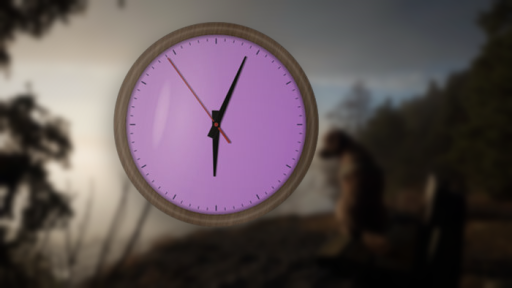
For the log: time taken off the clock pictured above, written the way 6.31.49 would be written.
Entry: 6.03.54
